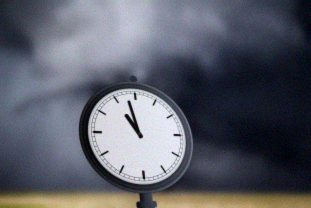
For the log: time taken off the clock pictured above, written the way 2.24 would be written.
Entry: 10.58
